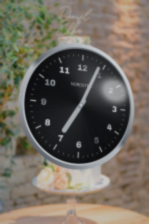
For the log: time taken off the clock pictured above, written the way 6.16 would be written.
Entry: 7.04
